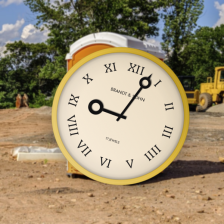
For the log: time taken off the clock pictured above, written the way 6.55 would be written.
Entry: 9.03
